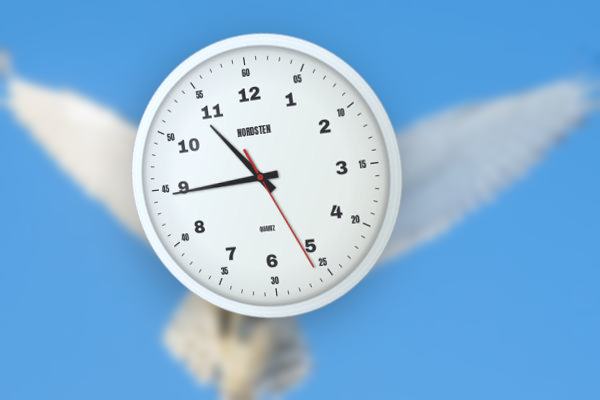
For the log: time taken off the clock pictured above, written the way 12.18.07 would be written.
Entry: 10.44.26
